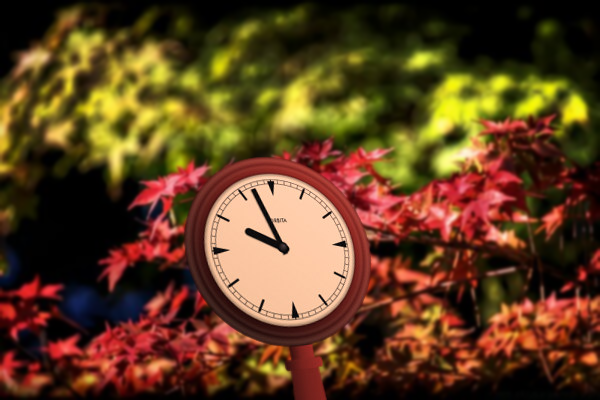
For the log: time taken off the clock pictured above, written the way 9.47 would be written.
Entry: 9.57
